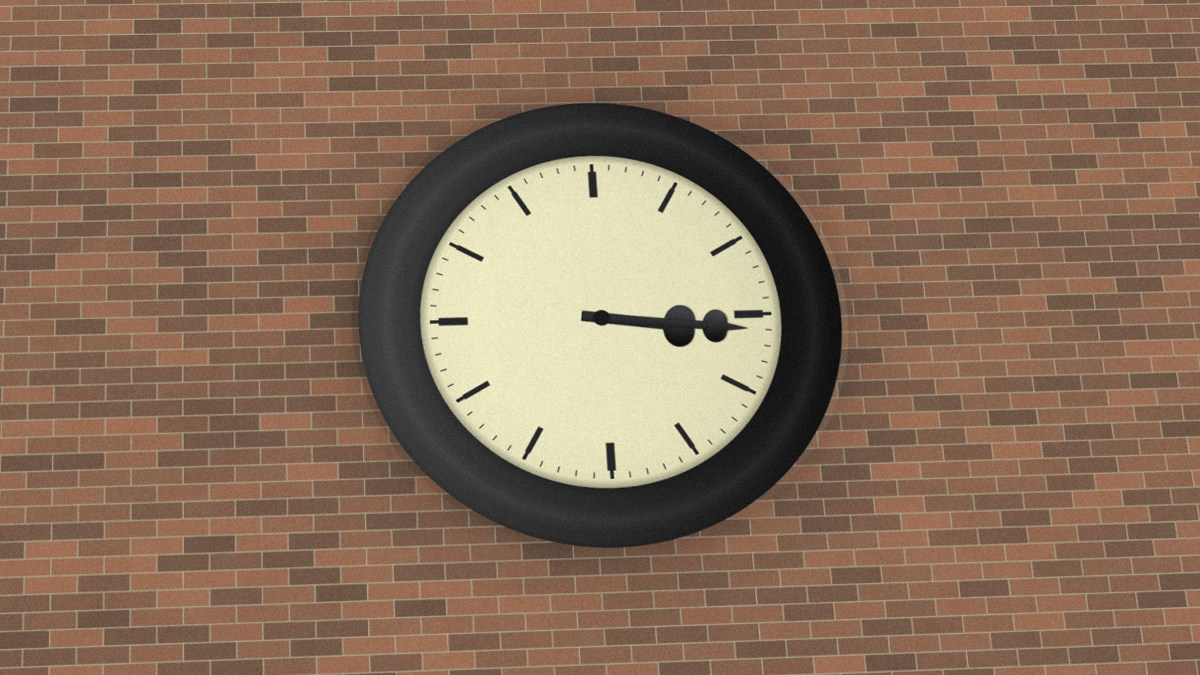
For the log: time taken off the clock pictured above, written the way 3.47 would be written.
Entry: 3.16
